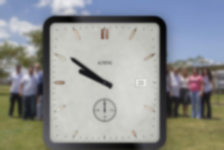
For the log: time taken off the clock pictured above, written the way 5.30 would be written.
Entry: 9.51
